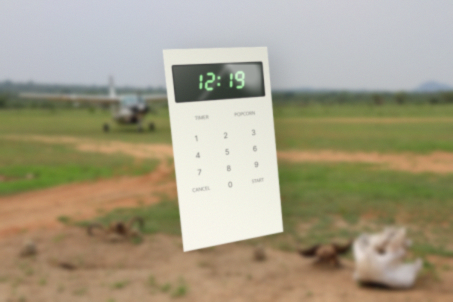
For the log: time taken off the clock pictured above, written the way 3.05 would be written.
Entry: 12.19
